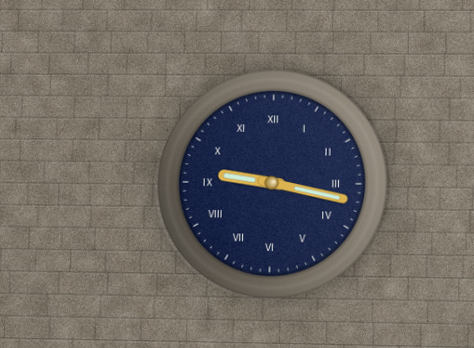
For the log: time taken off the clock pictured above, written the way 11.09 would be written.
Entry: 9.17
